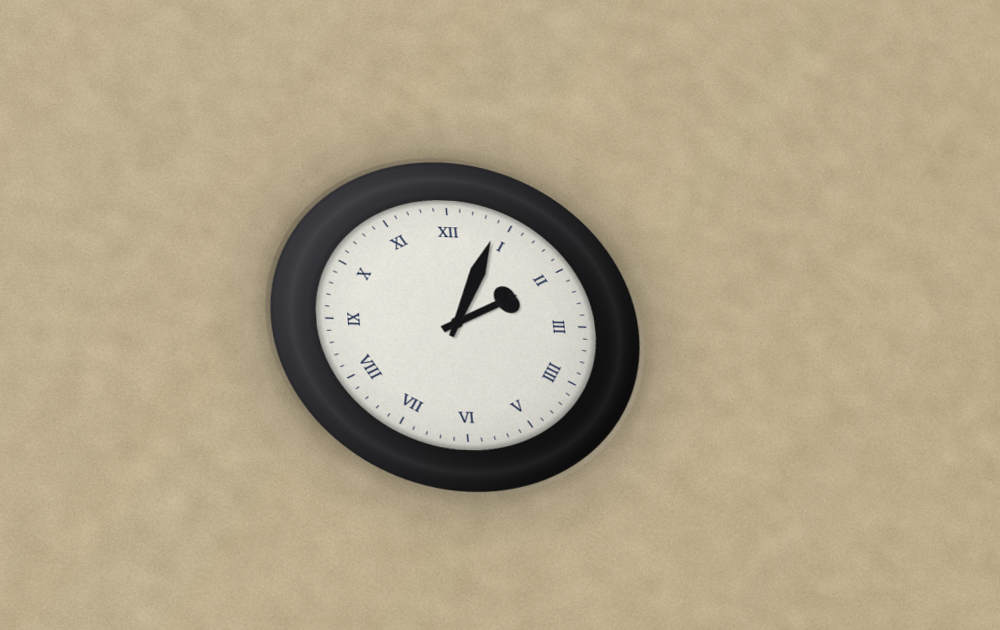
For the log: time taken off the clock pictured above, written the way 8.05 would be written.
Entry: 2.04
